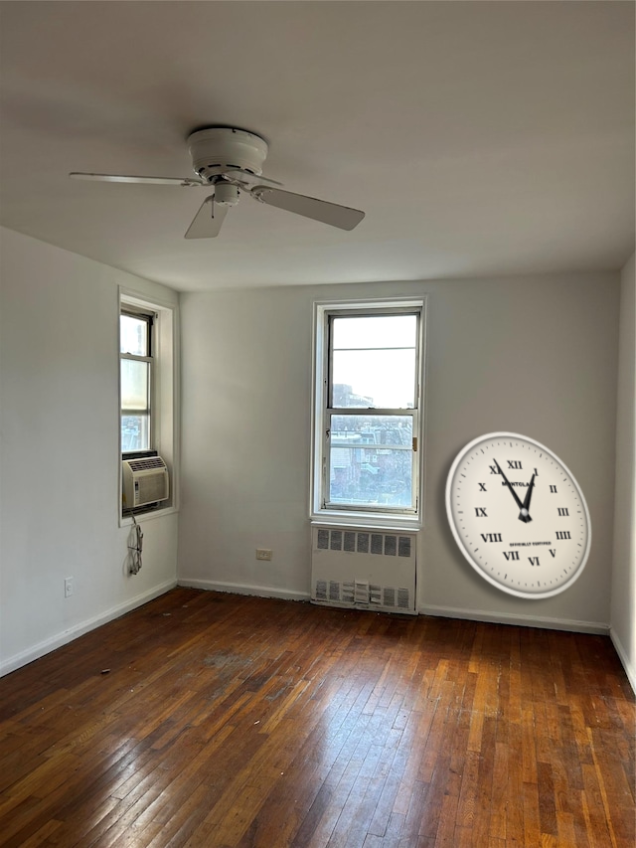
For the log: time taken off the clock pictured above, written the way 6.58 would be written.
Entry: 12.56
